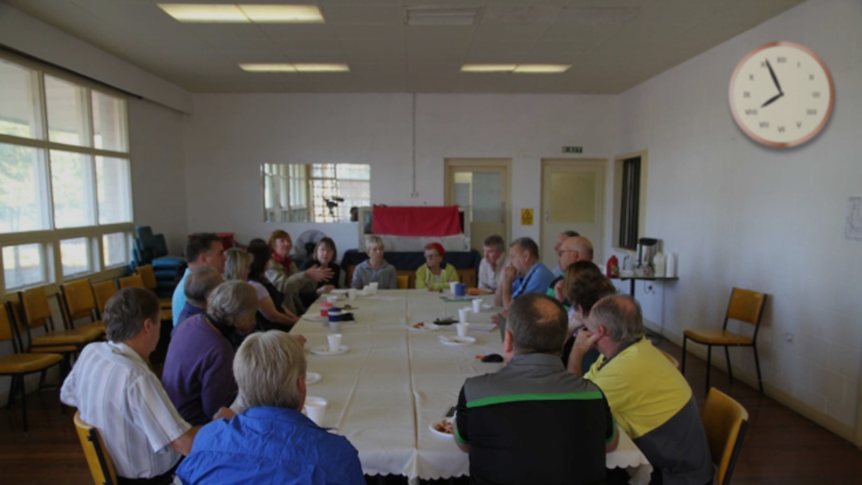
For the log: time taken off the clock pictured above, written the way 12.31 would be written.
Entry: 7.56
